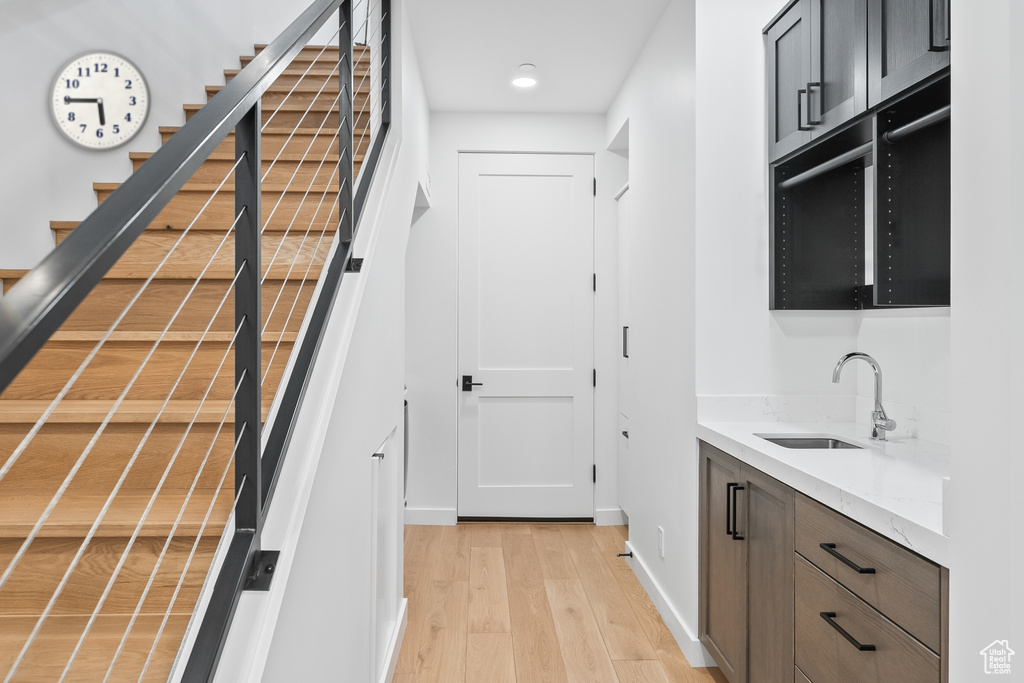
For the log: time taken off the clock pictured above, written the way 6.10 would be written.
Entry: 5.45
